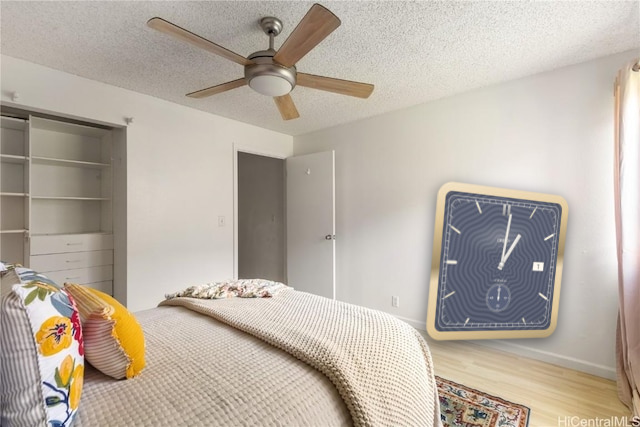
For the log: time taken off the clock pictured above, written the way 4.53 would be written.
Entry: 1.01
